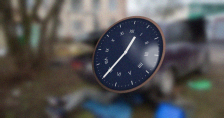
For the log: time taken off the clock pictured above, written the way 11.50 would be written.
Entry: 12.35
